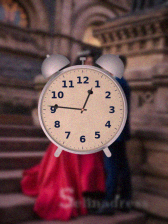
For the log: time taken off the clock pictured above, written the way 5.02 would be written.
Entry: 12.46
